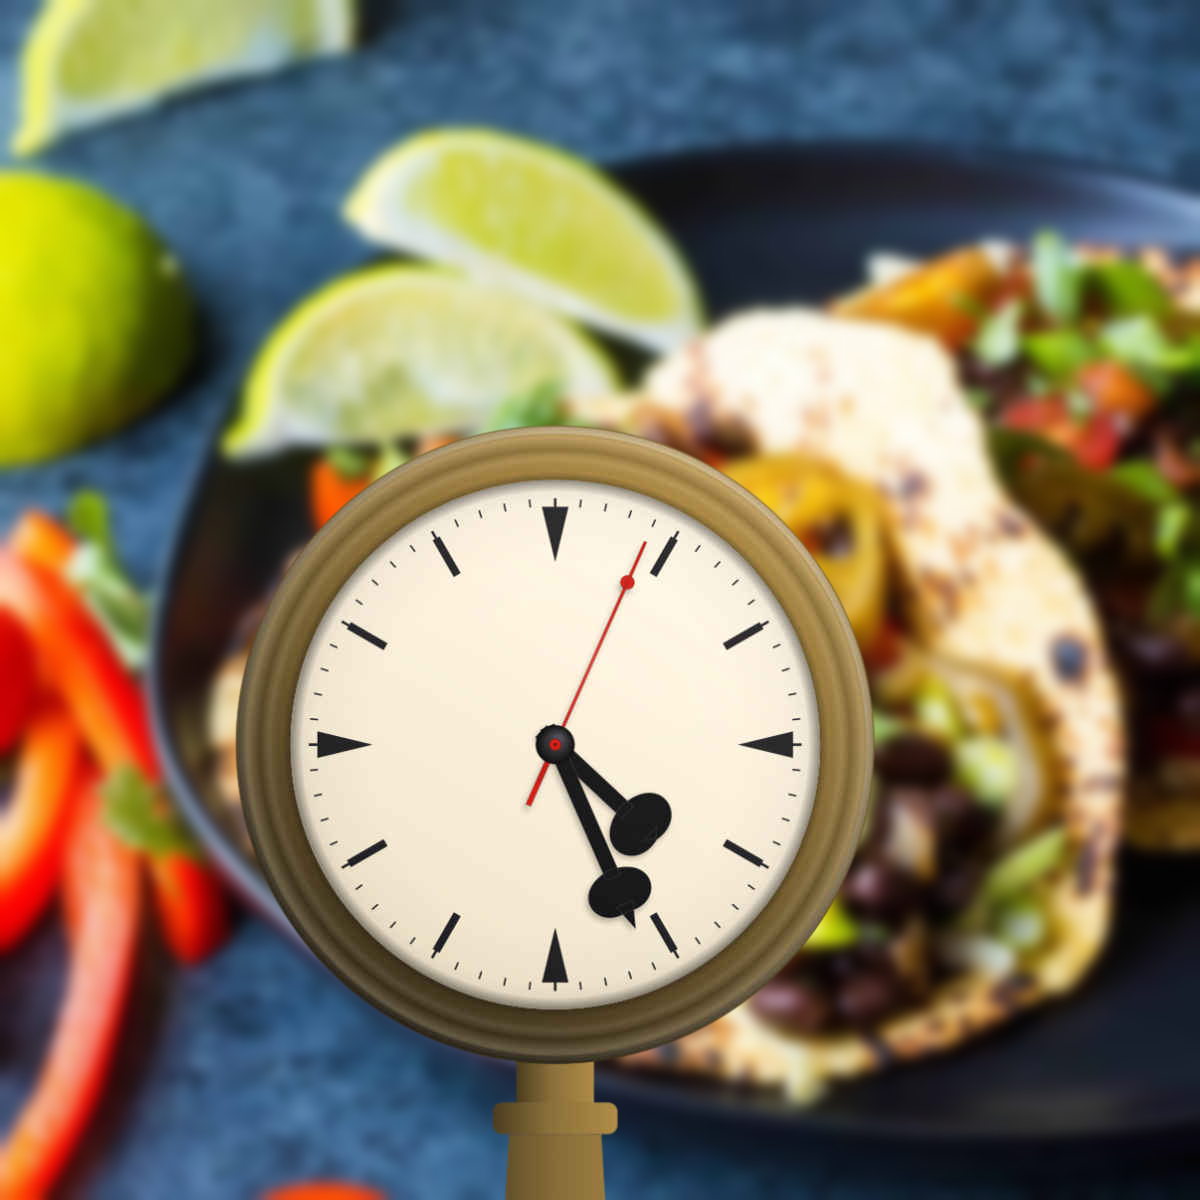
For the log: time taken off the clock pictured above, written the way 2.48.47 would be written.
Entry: 4.26.04
